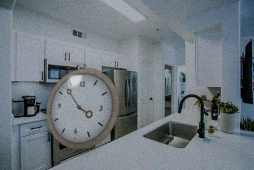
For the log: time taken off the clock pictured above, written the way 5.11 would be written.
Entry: 3.53
